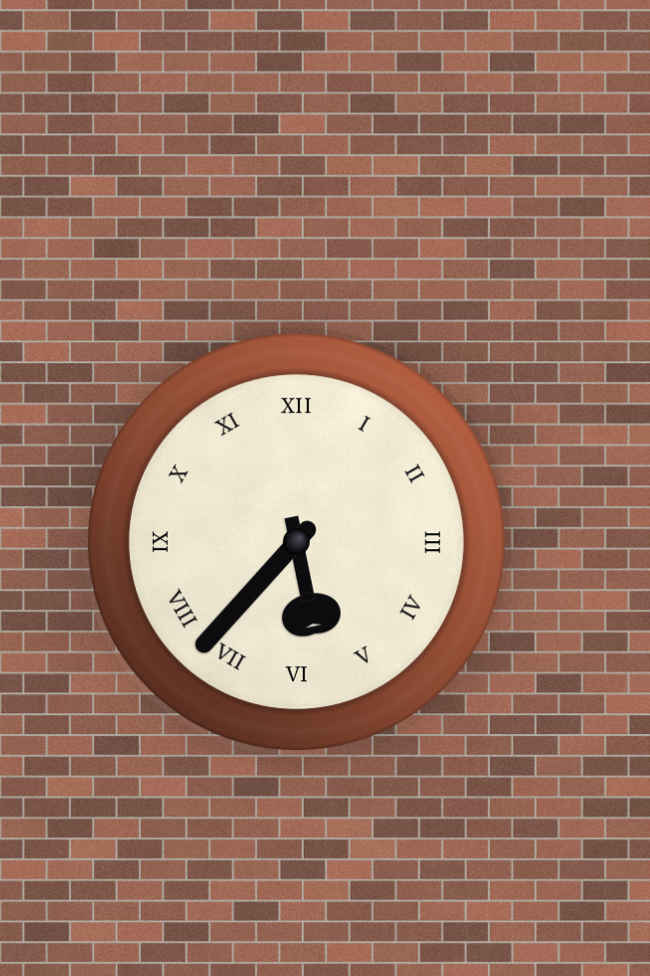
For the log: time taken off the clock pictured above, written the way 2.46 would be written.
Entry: 5.37
